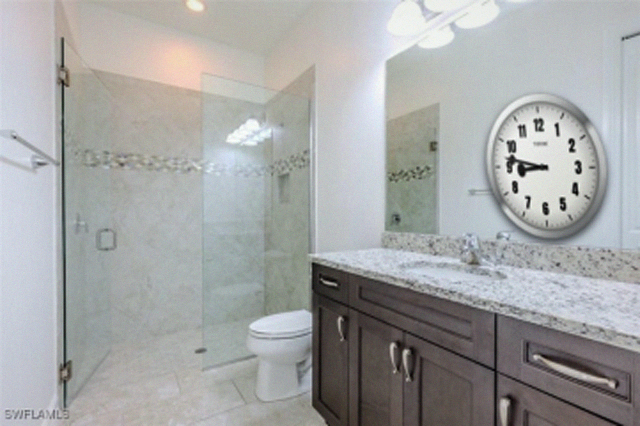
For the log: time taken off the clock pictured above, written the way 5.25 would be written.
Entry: 8.47
